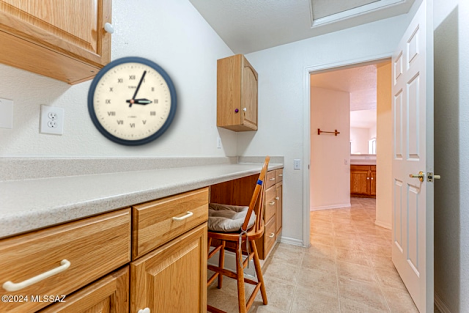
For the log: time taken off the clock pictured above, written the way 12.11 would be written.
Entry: 3.04
